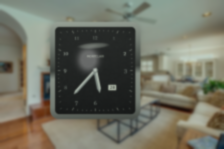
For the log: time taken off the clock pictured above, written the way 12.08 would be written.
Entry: 5.37
